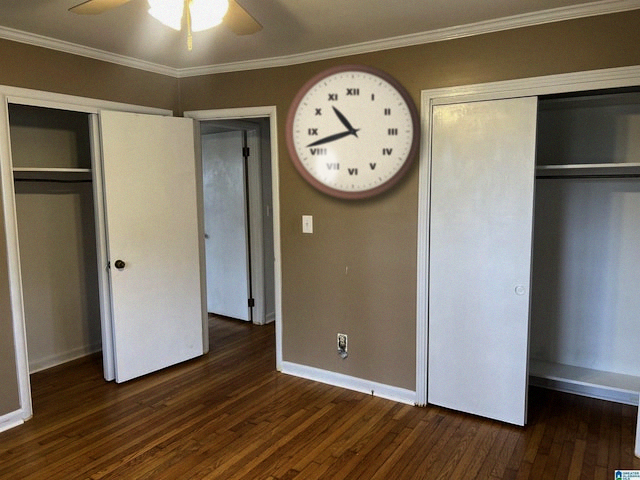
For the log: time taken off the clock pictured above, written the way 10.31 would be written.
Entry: 10.42
